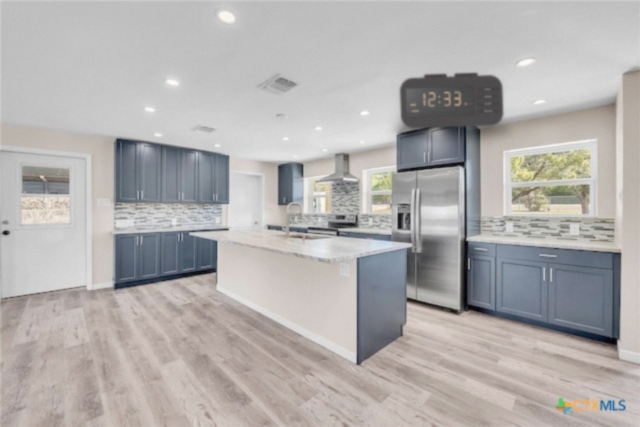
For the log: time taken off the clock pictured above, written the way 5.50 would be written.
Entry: 12.33
